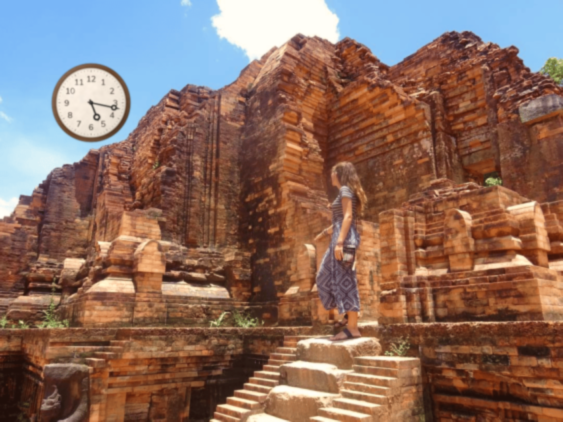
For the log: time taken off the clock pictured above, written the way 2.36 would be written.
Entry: 5.17
